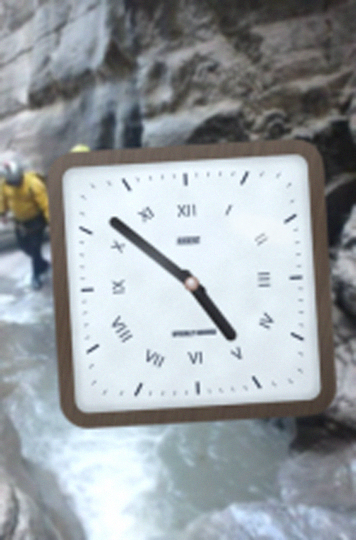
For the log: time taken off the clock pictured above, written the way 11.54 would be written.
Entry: 4.52
